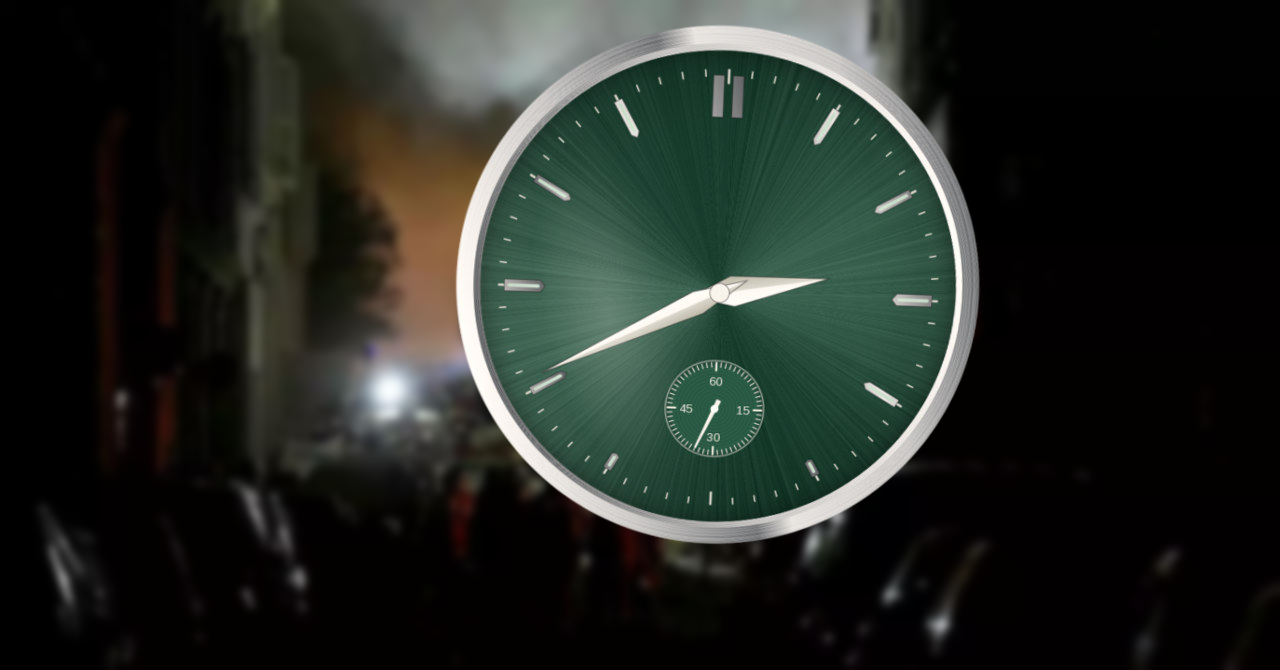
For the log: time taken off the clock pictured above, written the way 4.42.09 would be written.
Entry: 2.40.34
